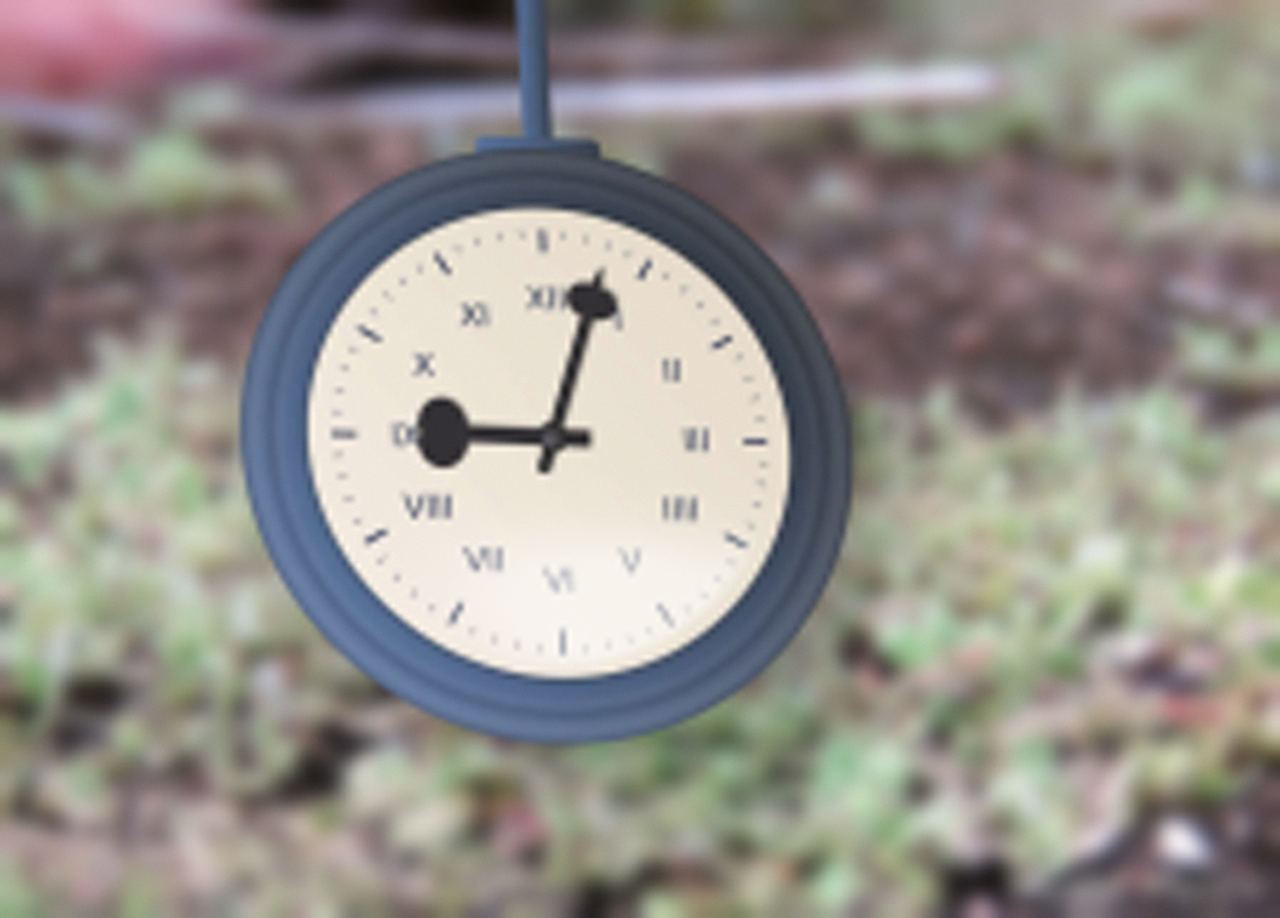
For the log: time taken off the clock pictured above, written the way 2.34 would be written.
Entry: 9.03
